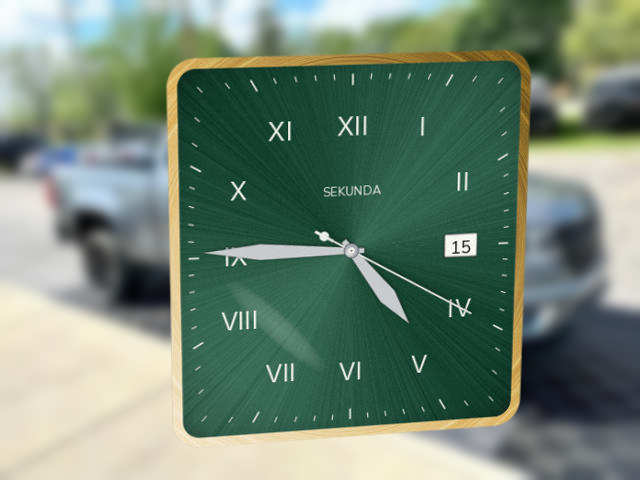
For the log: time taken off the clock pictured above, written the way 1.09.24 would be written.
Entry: 4.45.20
